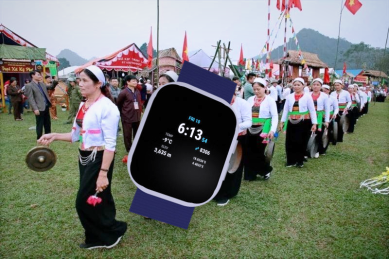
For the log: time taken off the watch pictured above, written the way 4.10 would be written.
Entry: 6.13
